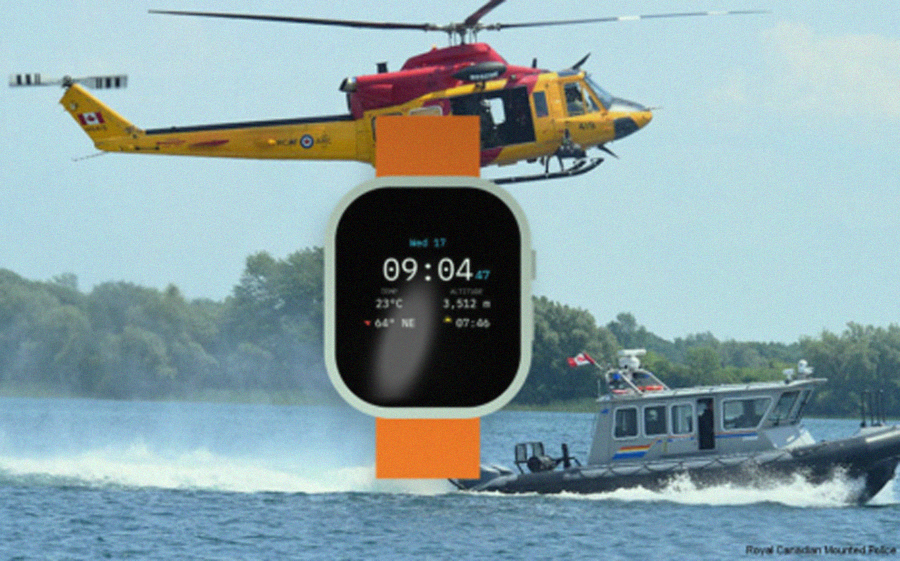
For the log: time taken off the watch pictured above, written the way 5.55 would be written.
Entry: 9.04
